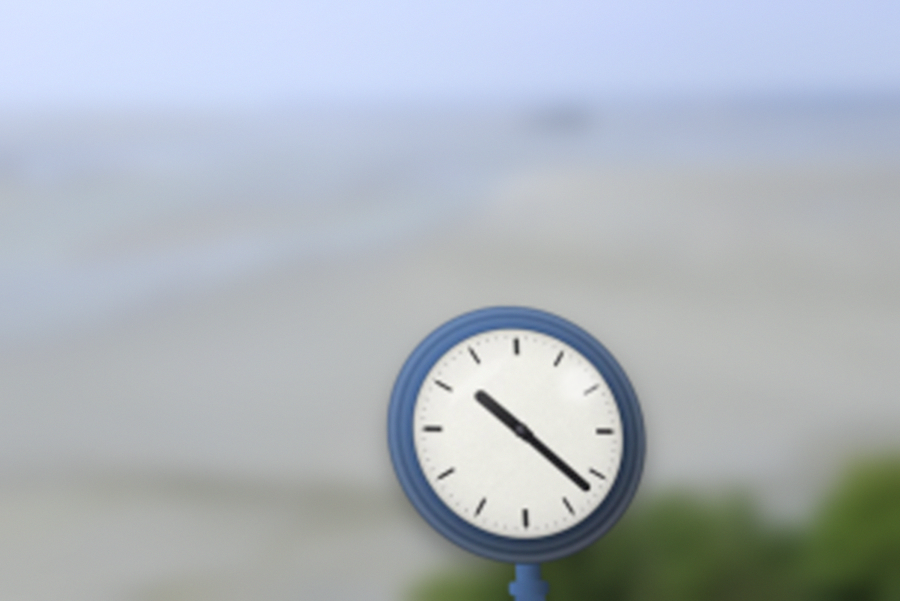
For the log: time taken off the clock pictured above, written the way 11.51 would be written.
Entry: 10.22
